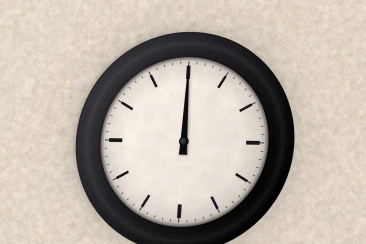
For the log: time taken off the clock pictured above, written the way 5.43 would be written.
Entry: 12.00
